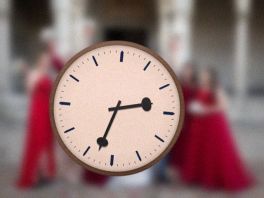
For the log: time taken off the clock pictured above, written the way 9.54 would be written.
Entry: 2.33
